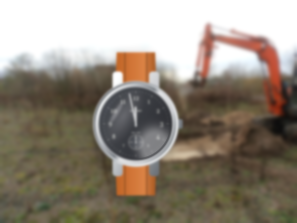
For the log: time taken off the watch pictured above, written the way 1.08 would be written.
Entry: 11.58
